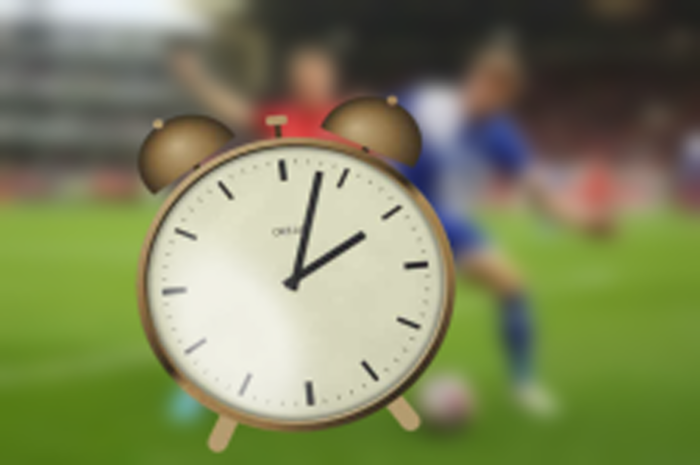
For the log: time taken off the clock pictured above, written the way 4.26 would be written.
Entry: 2.03
